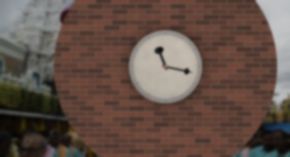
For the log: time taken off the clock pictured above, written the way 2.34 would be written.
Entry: 11.17
